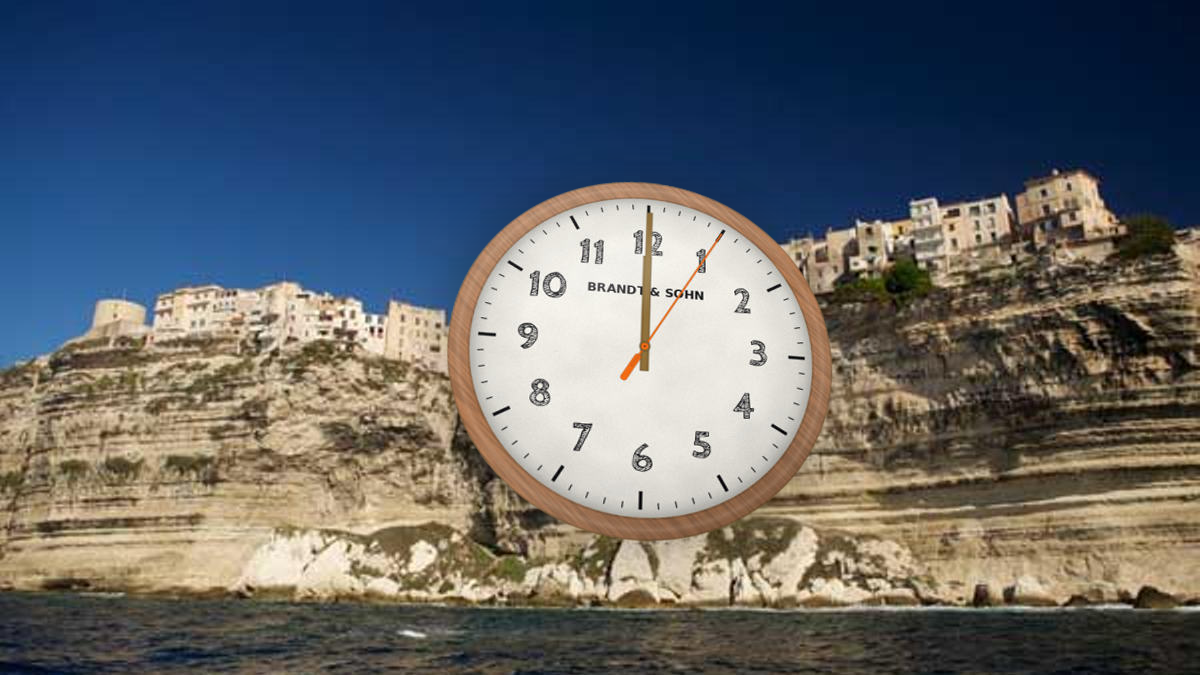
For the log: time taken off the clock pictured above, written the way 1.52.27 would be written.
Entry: 12.00.05
